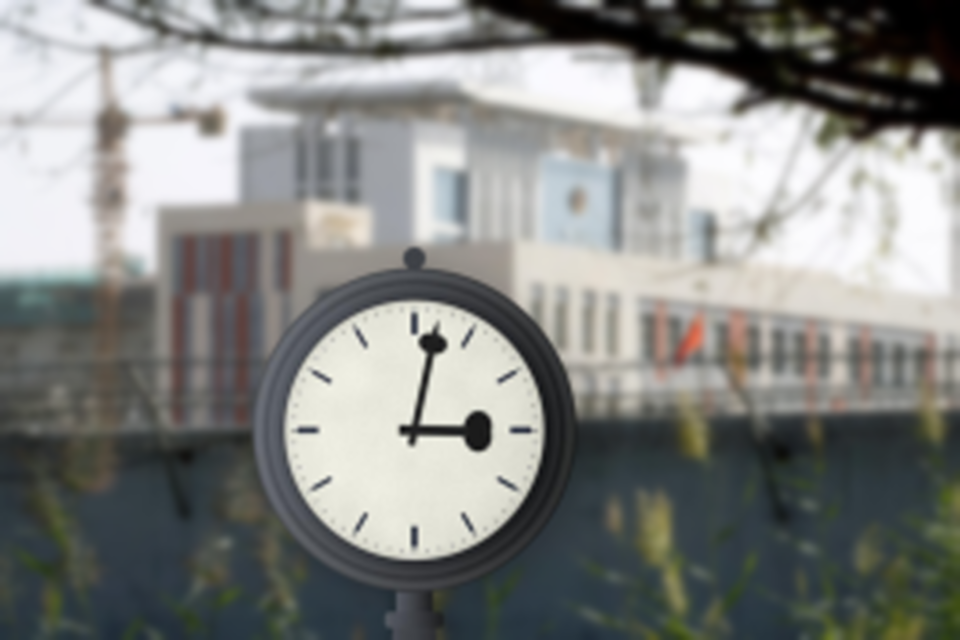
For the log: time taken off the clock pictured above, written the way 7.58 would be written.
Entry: 3.02
